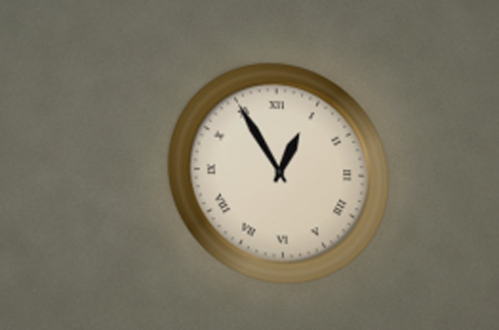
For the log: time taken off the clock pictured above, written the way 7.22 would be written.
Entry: 12.55
